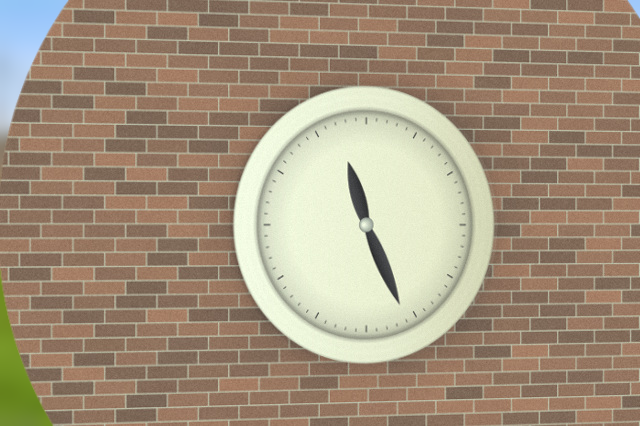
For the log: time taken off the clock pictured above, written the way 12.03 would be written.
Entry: 11.26
